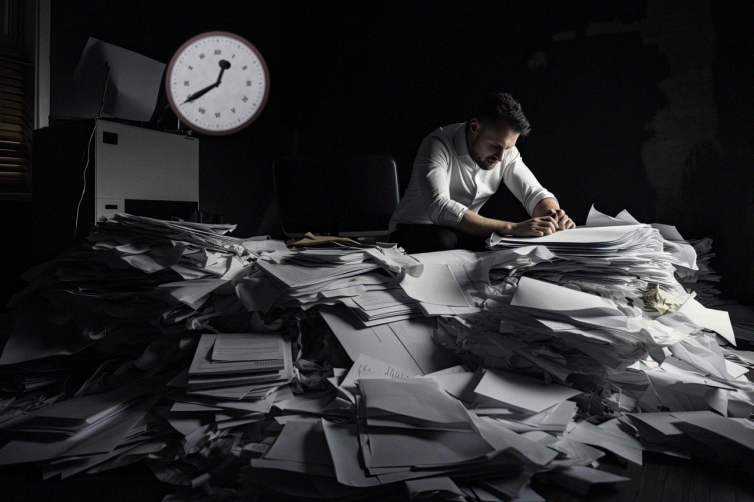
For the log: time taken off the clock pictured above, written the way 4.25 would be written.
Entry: 12.40
